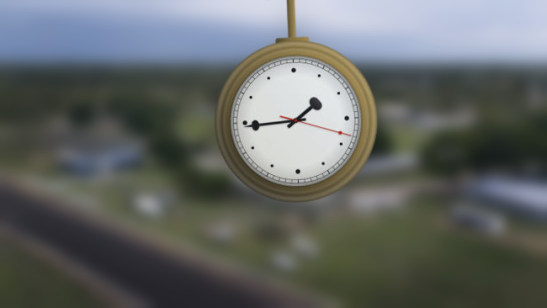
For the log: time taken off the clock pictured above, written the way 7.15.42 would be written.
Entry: 1.44.18
